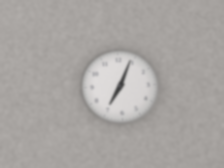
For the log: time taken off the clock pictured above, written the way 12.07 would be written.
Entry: 7.04
